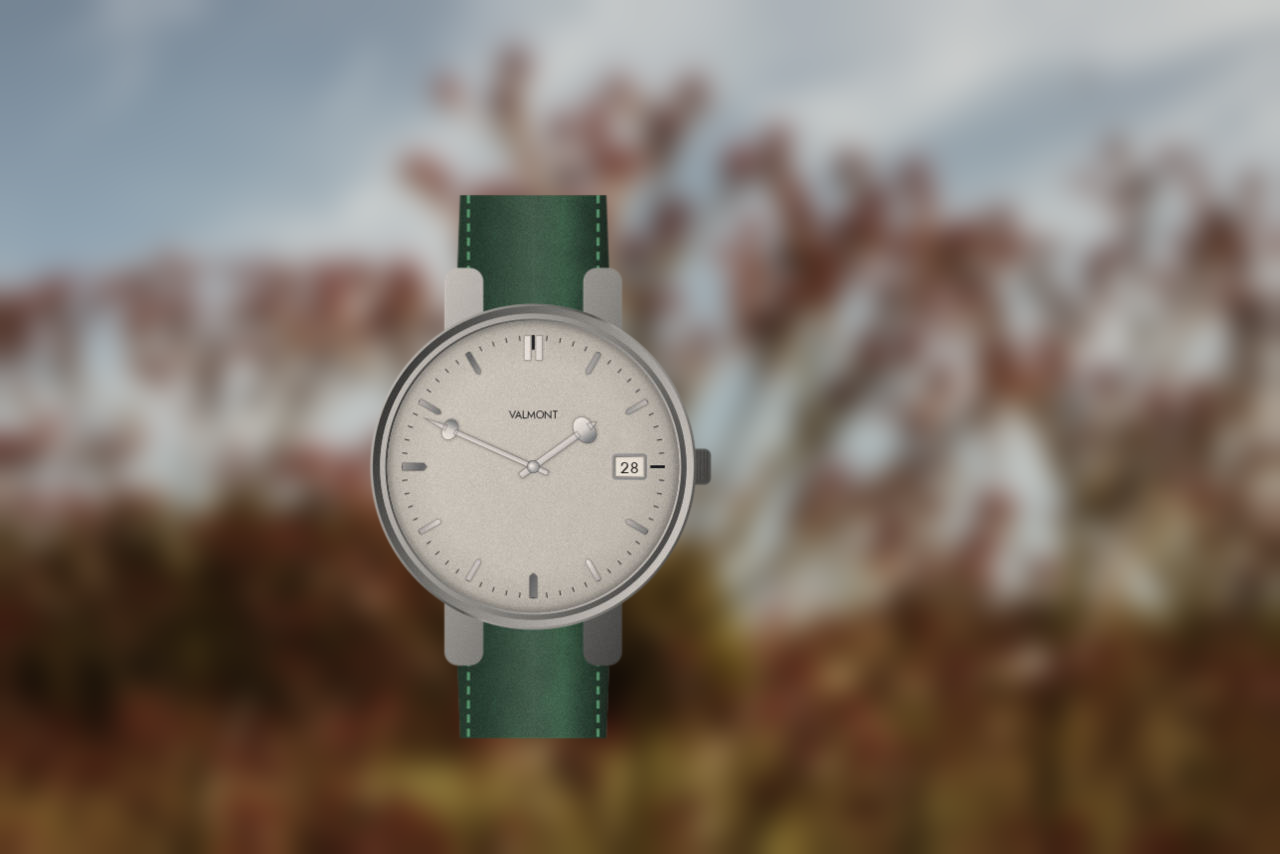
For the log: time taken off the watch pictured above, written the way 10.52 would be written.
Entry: 1.49
